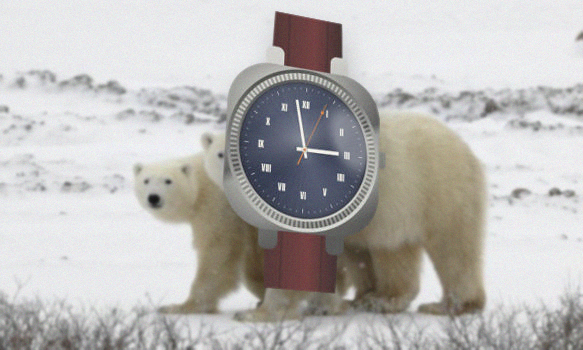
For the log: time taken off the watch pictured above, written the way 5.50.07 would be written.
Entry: 2.58.04
